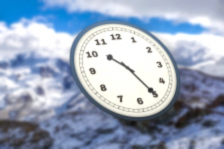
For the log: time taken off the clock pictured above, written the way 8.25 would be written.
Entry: 10.25
